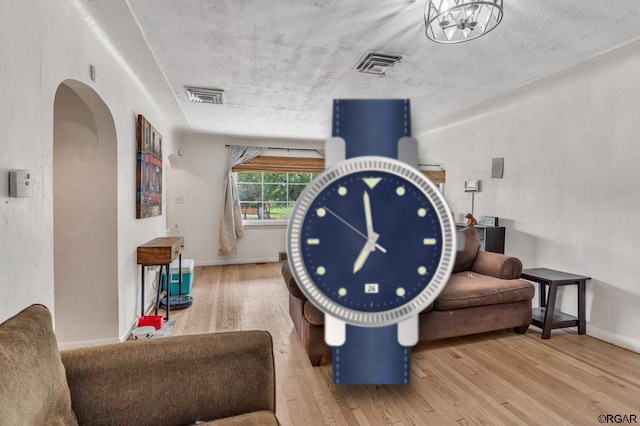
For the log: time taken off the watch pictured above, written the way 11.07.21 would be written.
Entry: 6.58.51
